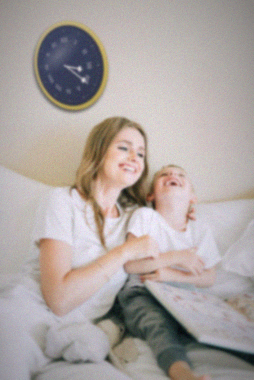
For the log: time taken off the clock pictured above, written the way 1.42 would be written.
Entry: 3.21
